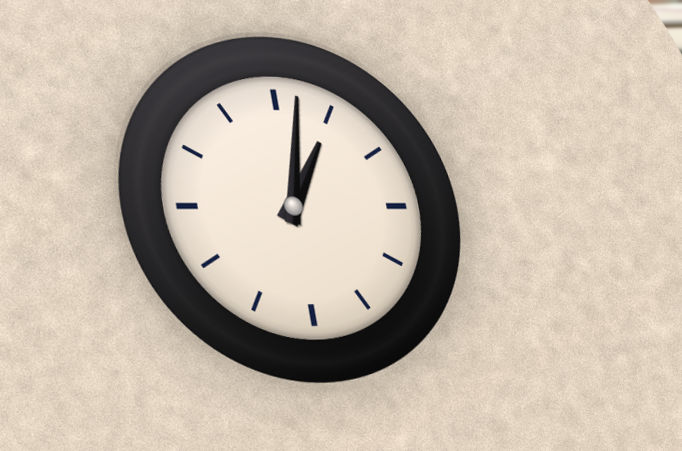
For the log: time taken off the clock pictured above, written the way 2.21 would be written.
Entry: 1.02
